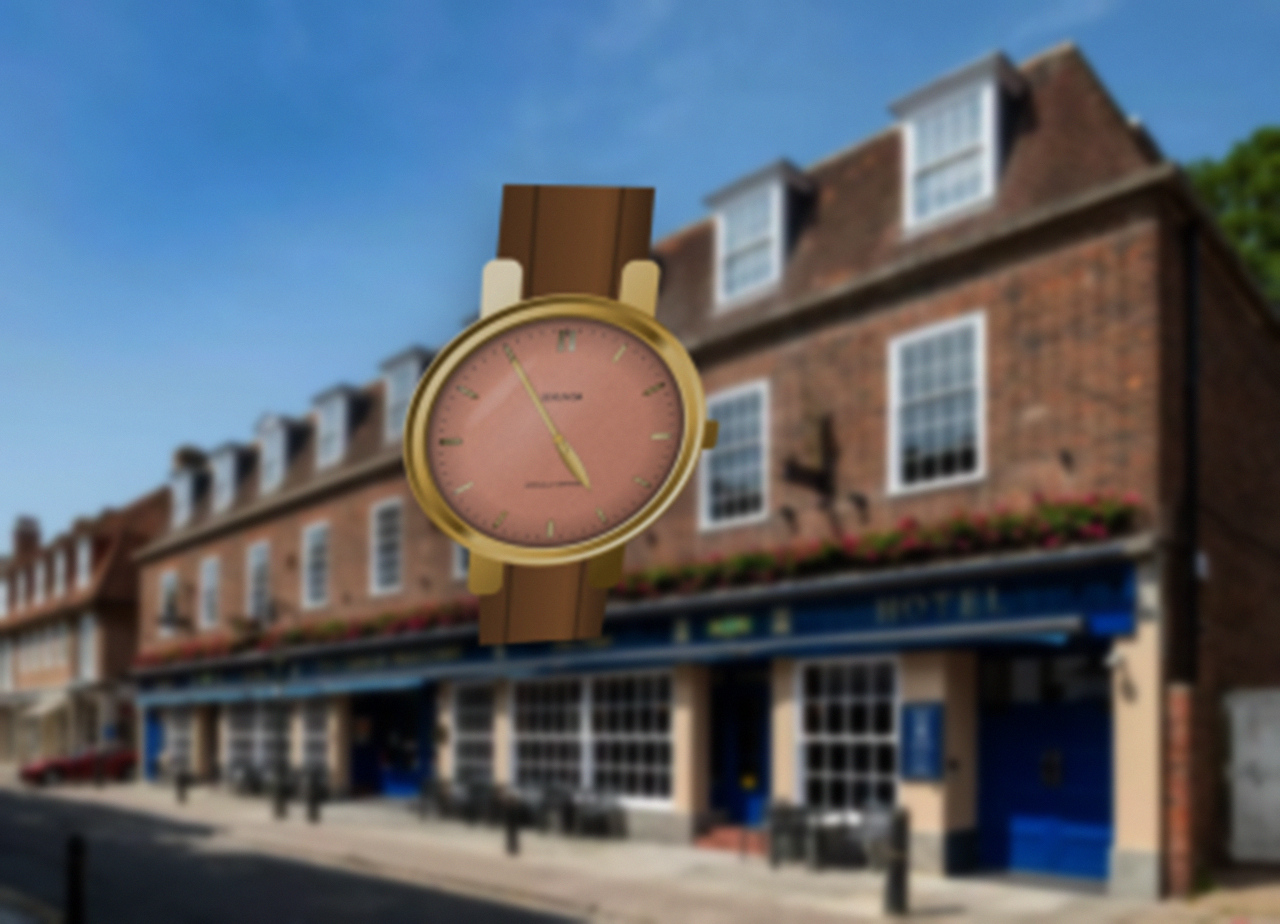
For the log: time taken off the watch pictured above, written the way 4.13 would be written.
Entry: 4.55
